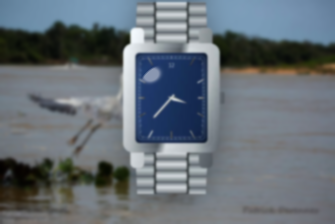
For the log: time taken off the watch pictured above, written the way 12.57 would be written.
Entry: 3.37
